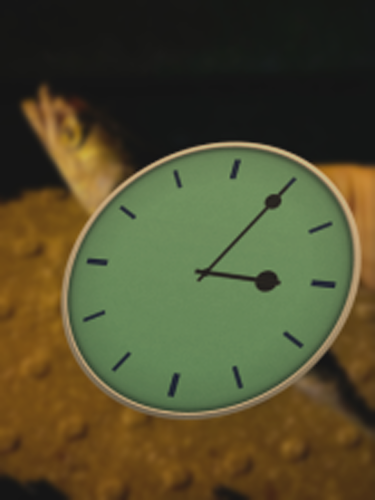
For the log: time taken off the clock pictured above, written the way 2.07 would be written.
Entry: 3.05
